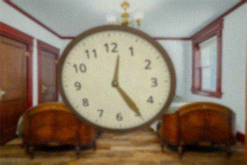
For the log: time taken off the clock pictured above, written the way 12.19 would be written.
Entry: 12.25
